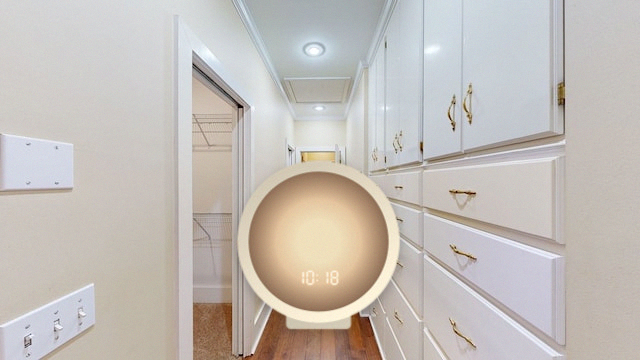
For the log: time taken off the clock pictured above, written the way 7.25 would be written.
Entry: 10.18
